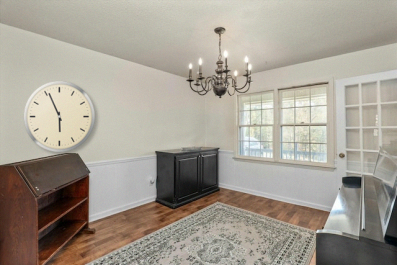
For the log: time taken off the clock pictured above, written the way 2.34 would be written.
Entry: 5.56
